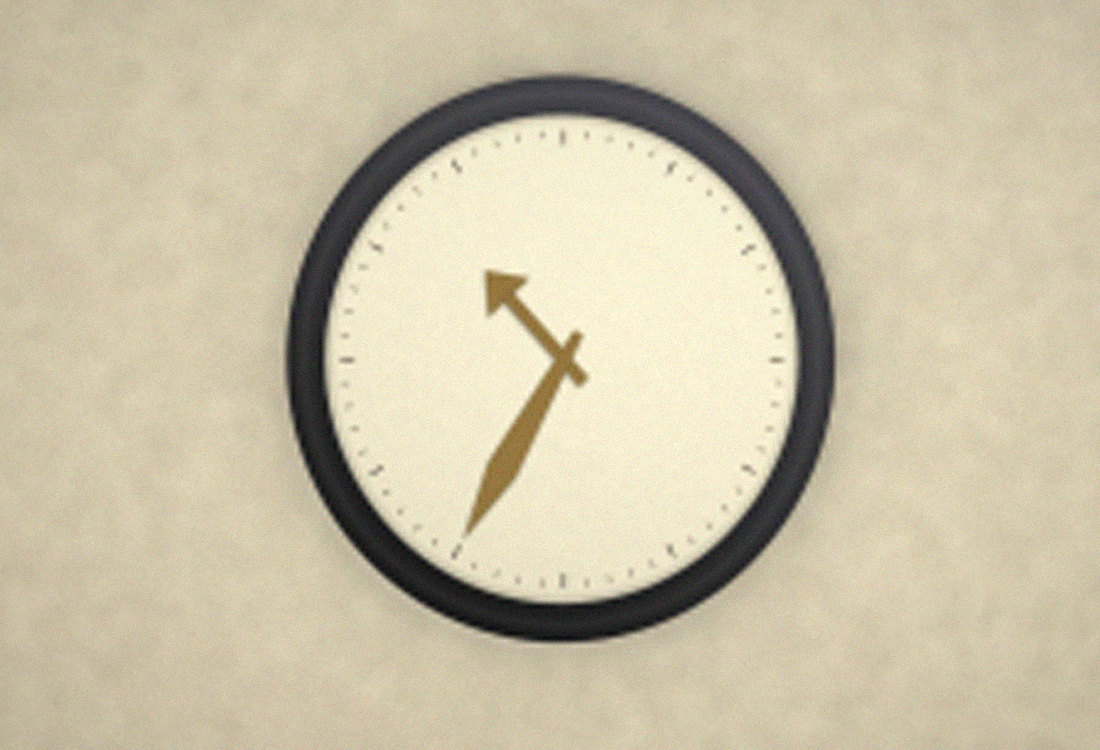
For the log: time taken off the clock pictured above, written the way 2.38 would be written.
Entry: 10.35
